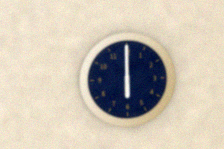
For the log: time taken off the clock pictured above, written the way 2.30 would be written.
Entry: 6.00
